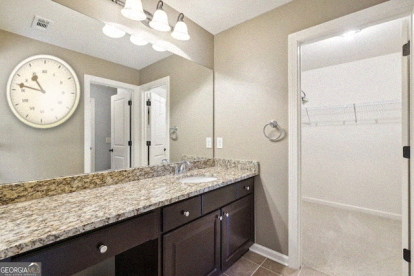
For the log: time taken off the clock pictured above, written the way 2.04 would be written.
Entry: 10.47
